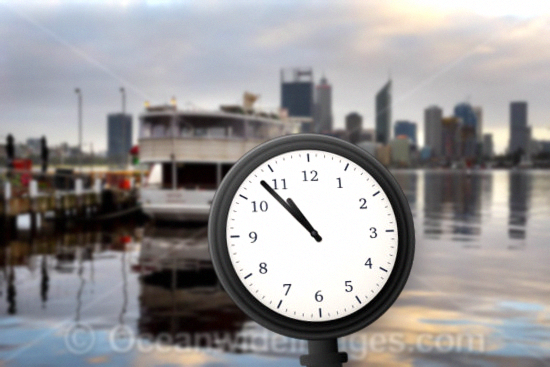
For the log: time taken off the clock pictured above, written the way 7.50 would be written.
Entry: 10.53
